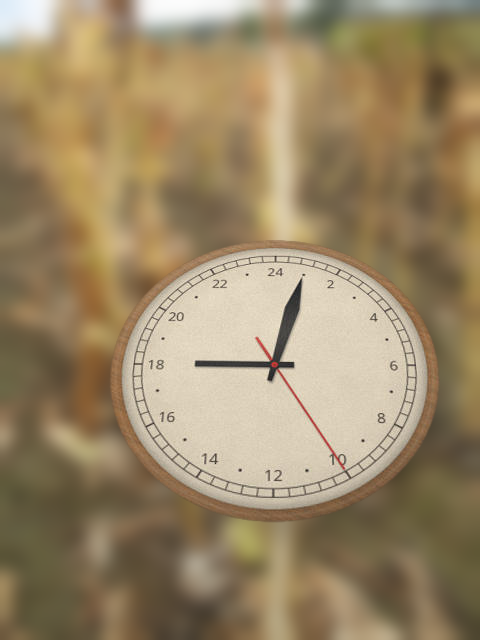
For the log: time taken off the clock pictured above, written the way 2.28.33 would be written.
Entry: 18.02.25
